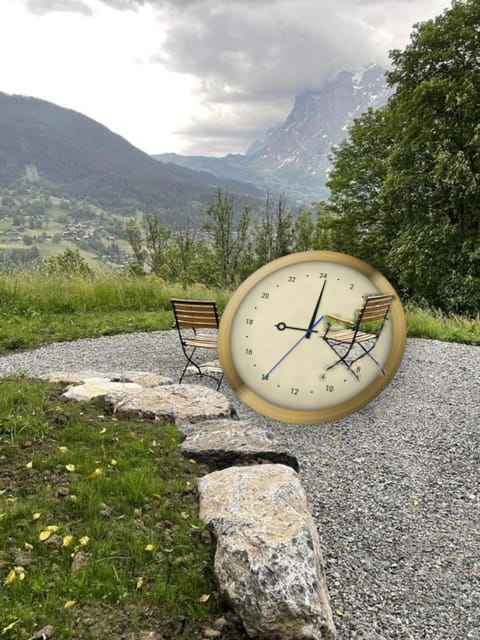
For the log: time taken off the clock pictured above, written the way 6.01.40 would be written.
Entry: 18.00.35
